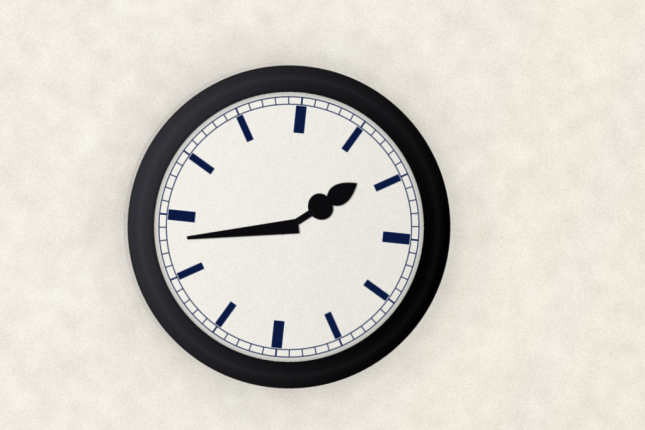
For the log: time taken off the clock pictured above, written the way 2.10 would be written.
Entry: 1.43
